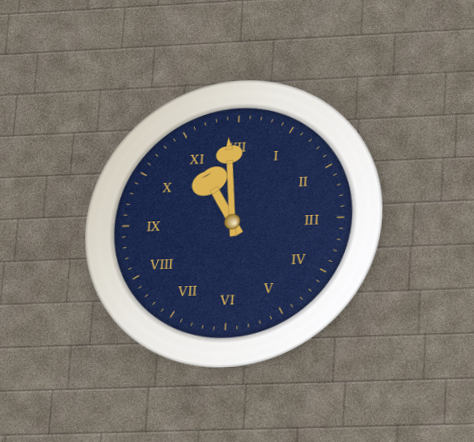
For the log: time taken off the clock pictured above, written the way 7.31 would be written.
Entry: 10.59
